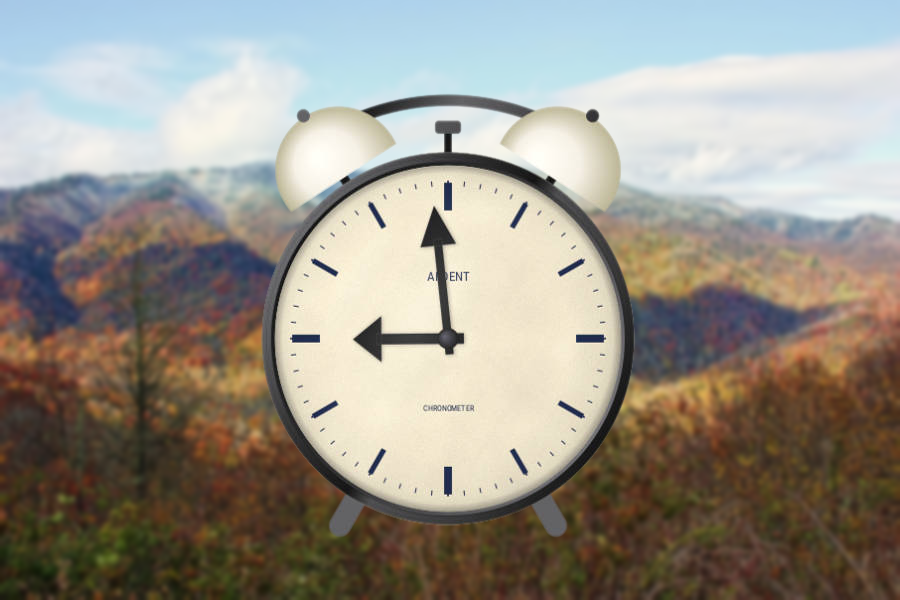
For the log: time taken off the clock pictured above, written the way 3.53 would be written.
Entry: 8.59
